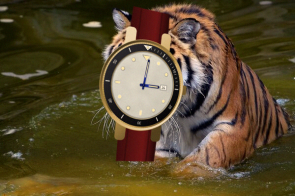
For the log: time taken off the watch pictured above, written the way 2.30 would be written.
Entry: 3.01
